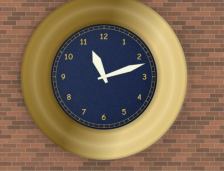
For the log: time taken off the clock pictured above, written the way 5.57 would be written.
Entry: 11.12
